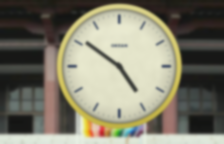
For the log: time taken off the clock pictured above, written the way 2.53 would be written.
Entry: 4.51
